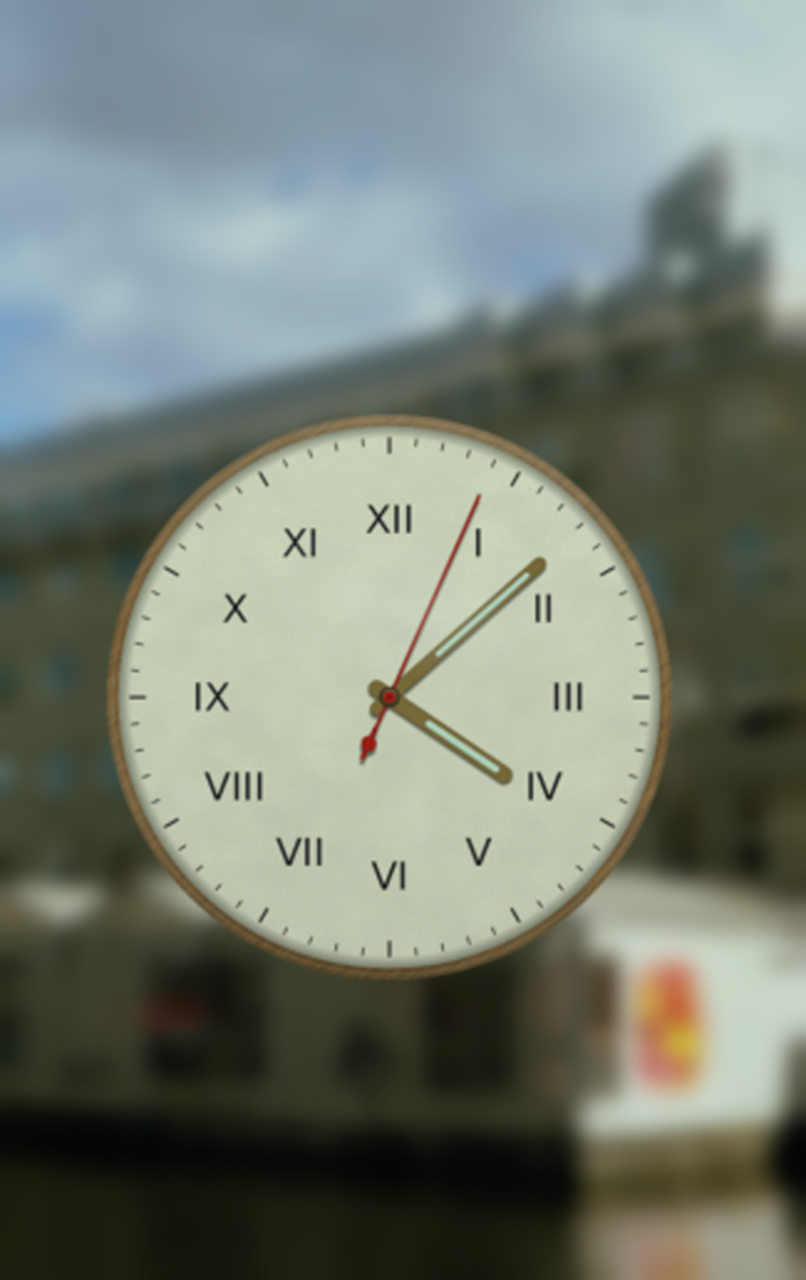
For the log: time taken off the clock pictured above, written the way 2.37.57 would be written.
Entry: 4.08.04
